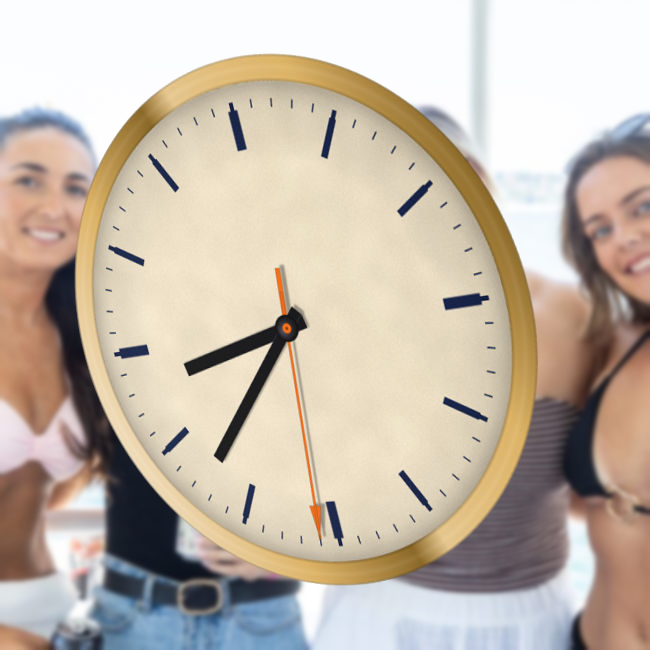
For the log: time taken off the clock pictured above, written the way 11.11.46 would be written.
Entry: 8.37.31
